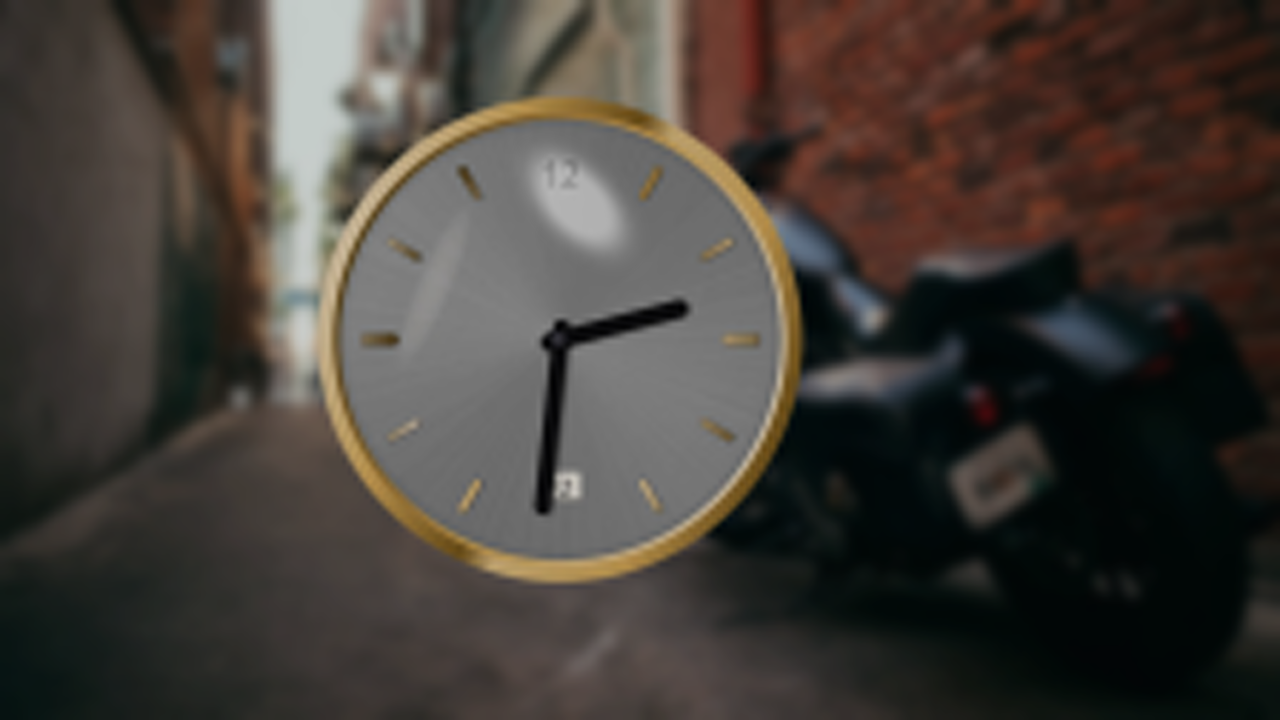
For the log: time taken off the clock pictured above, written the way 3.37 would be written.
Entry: 2.31
